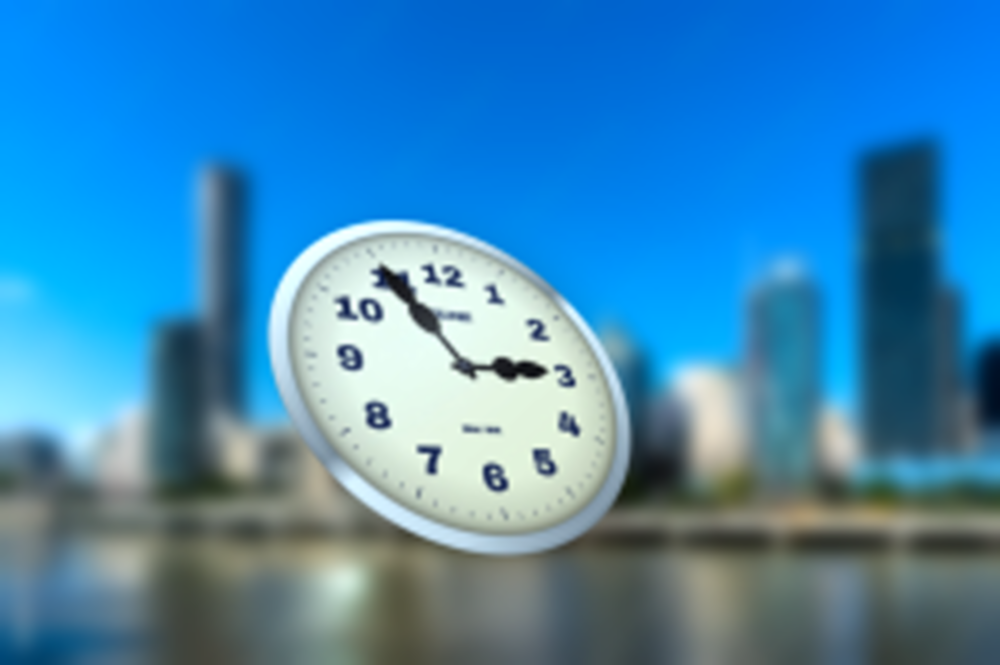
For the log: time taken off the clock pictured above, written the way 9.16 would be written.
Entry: 2.55
